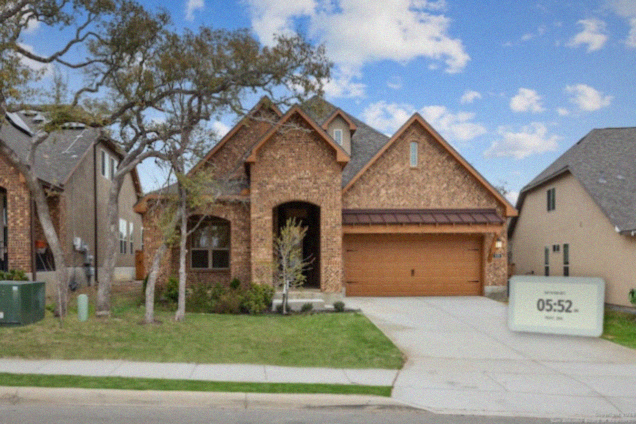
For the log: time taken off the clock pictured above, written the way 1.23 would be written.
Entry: 5.52
